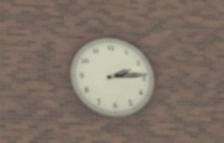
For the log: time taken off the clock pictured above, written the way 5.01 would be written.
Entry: 2.14
